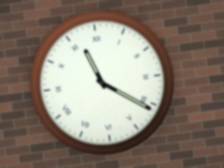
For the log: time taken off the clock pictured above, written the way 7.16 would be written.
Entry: 11.21
